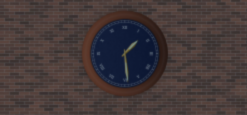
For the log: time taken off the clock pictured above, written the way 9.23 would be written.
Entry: 1.29
